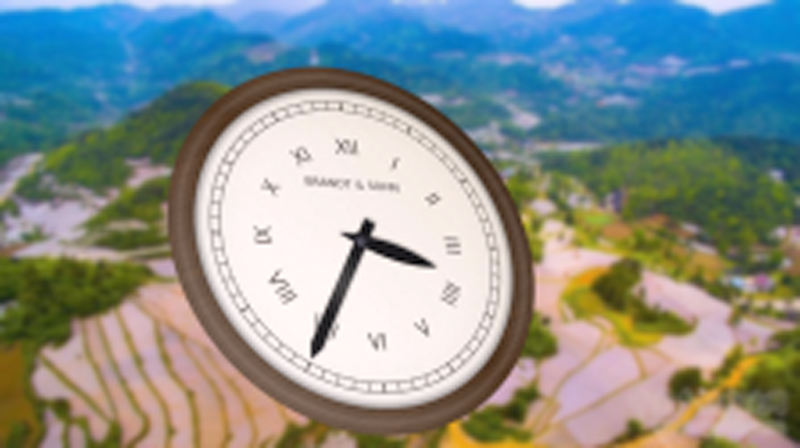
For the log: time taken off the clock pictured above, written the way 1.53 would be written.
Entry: 3.35
